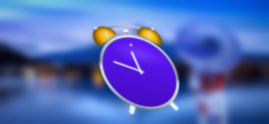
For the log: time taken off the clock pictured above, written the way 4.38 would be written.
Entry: 11.49
